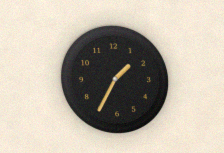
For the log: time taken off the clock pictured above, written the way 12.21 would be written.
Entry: 1.35
